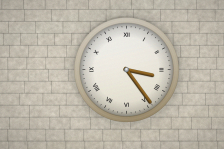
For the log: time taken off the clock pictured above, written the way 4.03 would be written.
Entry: 3.24
